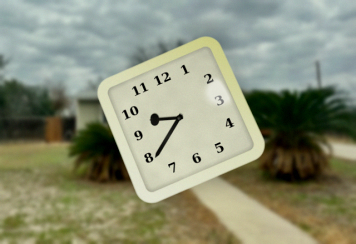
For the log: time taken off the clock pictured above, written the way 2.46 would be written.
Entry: 9.39
